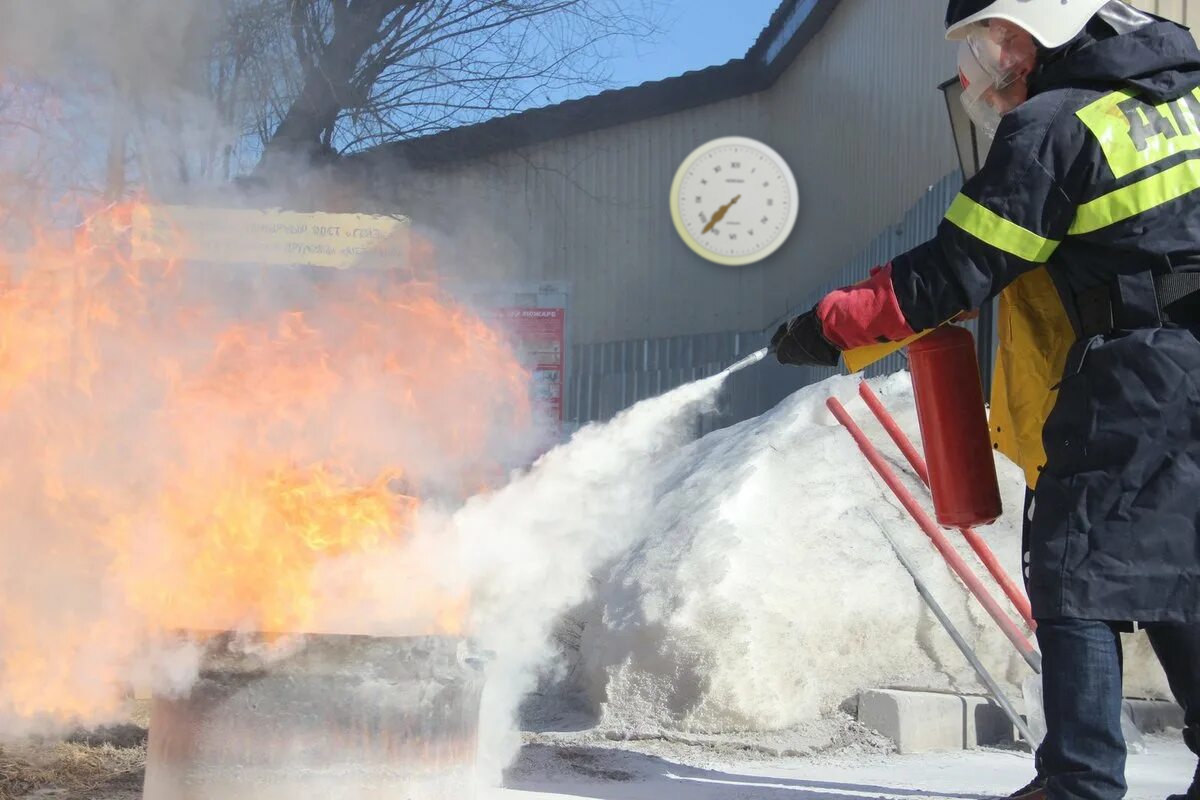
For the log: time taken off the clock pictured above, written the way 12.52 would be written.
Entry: 7.37
